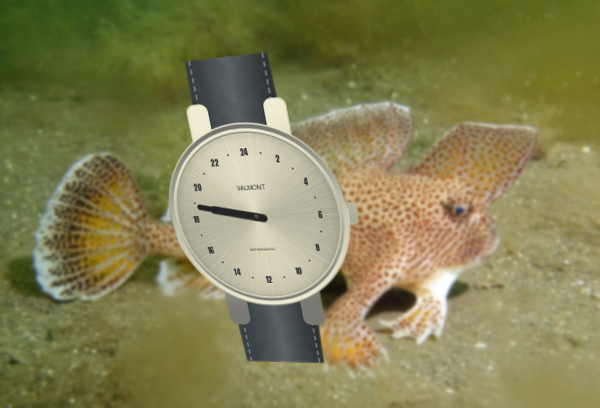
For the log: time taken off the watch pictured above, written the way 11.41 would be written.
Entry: 18.47
